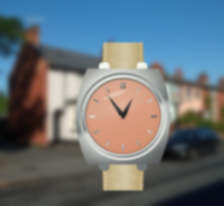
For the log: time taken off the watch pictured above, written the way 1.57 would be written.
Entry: 12.54
